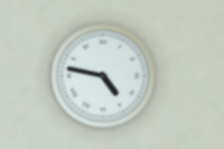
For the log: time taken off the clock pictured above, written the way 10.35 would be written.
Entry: 4.47
